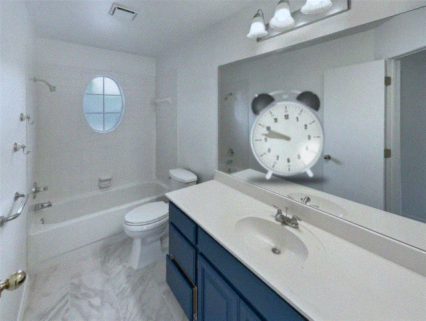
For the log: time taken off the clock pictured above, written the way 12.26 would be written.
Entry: 9.47
